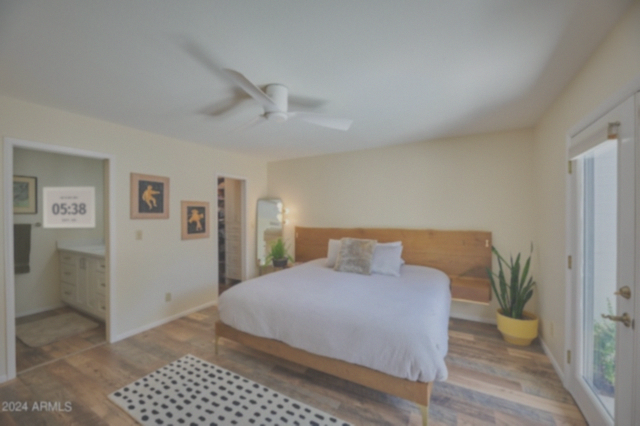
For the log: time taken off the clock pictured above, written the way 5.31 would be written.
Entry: 5.38
